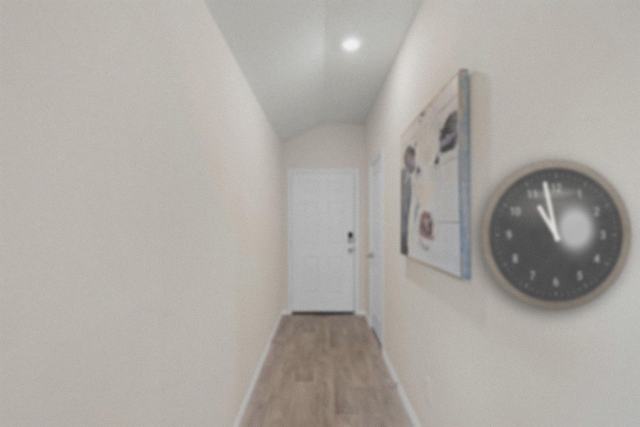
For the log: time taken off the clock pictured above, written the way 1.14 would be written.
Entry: 10.58
